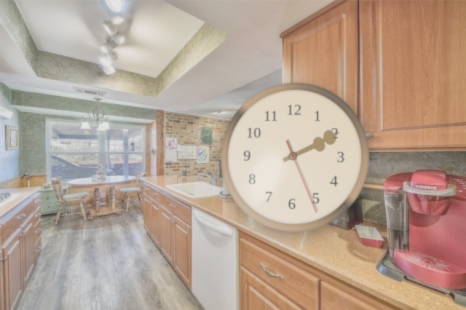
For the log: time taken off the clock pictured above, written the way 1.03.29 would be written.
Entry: 2.10.26
